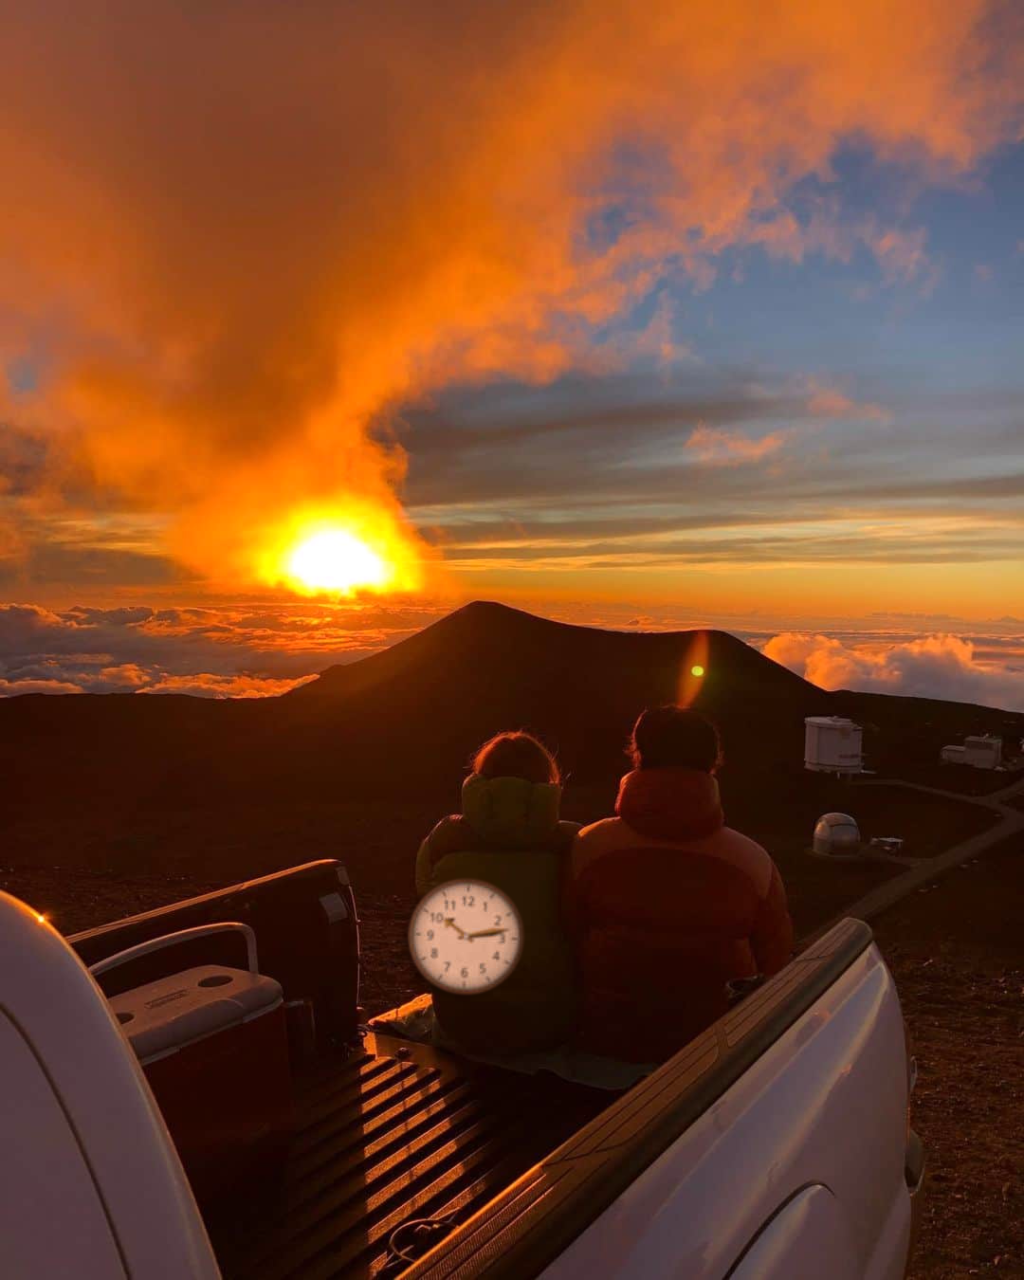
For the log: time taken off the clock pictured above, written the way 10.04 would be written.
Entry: 10.13
